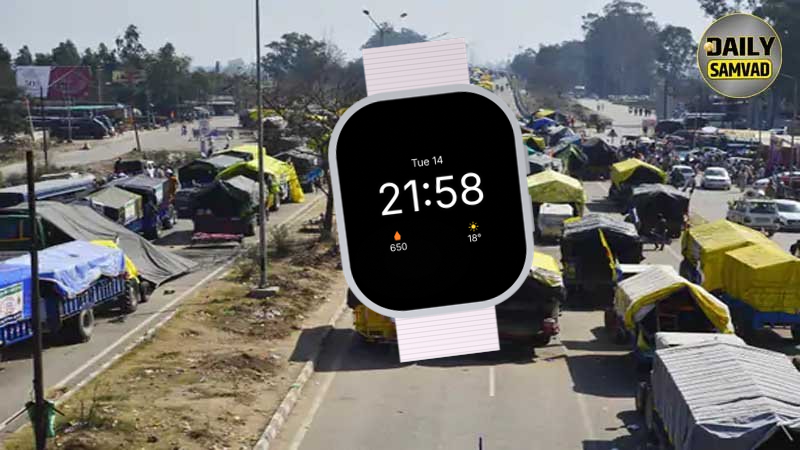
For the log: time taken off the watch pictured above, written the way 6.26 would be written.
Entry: 21.58
